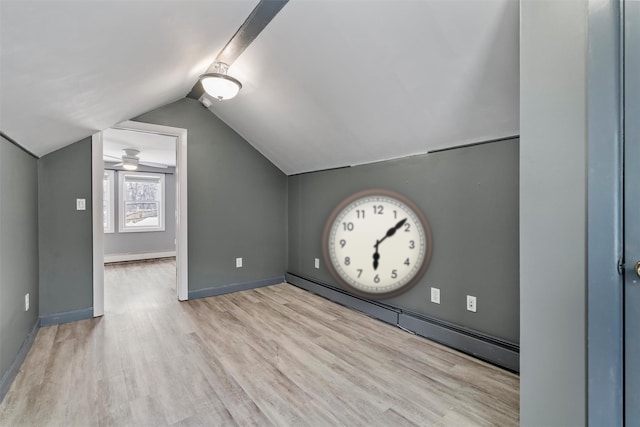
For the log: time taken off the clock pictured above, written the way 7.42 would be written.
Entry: 6.08
